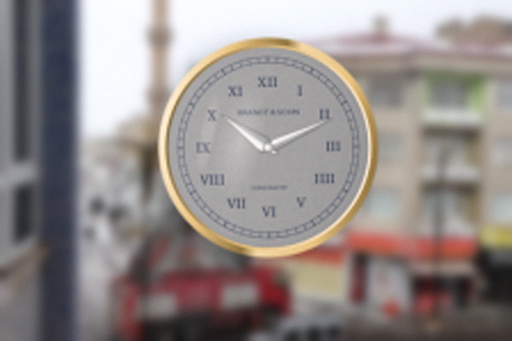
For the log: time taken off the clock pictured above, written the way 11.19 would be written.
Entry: 10.11
